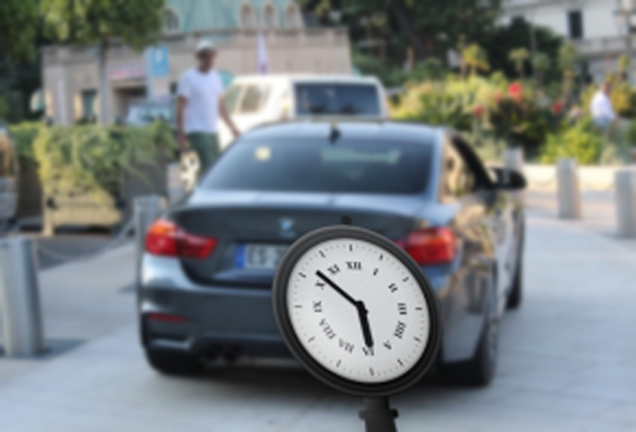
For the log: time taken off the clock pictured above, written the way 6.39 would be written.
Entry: 5.52
